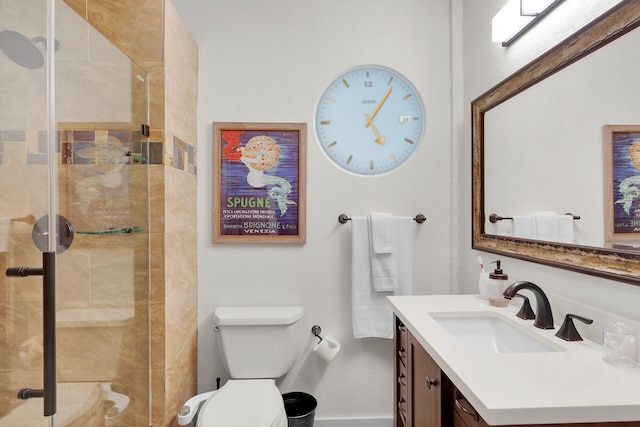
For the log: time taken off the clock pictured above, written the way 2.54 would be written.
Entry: 5.06
